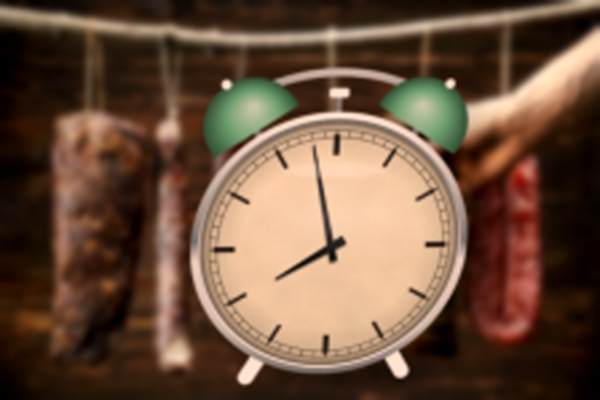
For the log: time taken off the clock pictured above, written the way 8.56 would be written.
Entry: 7.58
